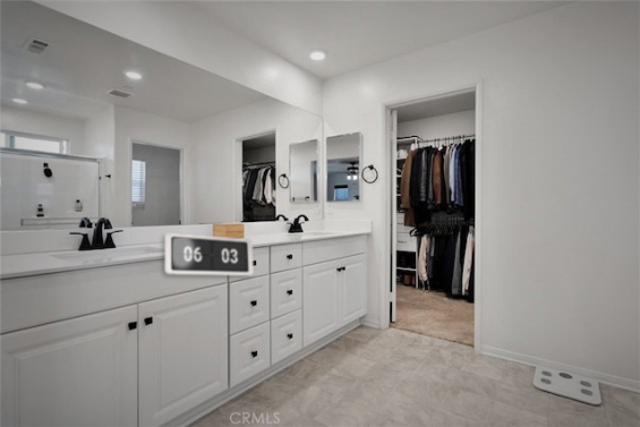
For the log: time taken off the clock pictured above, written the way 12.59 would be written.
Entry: 6.03
